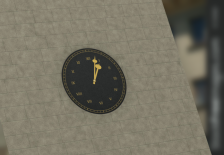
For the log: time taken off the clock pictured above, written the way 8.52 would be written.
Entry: 1.03
